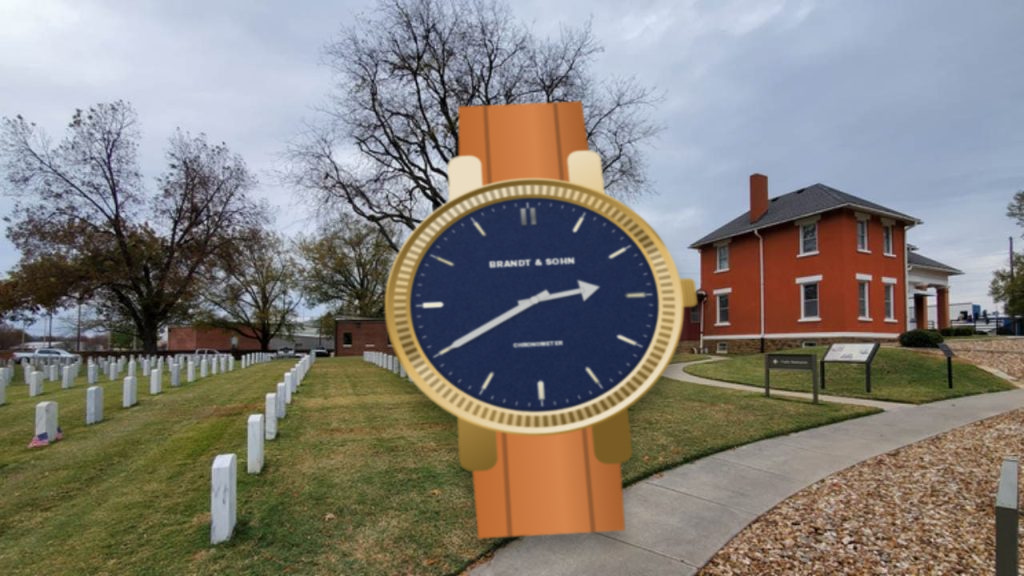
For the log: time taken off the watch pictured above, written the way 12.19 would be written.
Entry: 2.40
